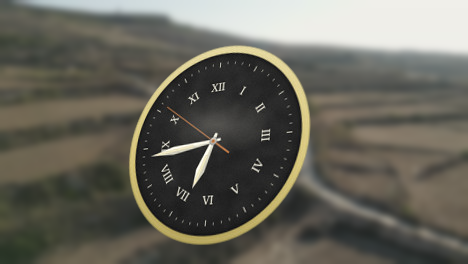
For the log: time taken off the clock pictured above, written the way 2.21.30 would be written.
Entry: 6.43.51
